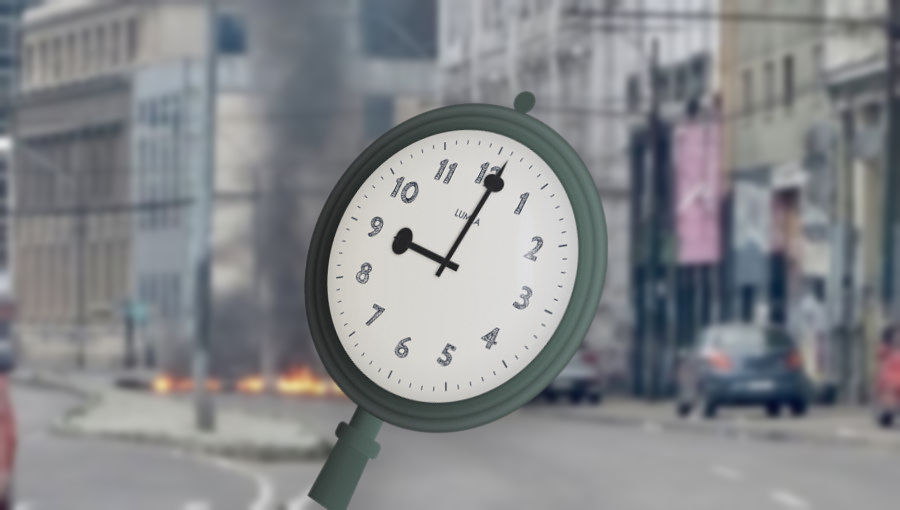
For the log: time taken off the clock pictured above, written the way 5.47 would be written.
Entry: 9.01
